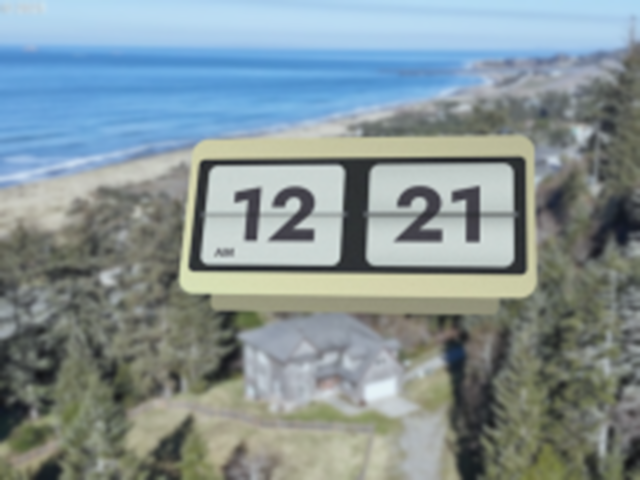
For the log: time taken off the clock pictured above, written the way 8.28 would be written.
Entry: 12.21
